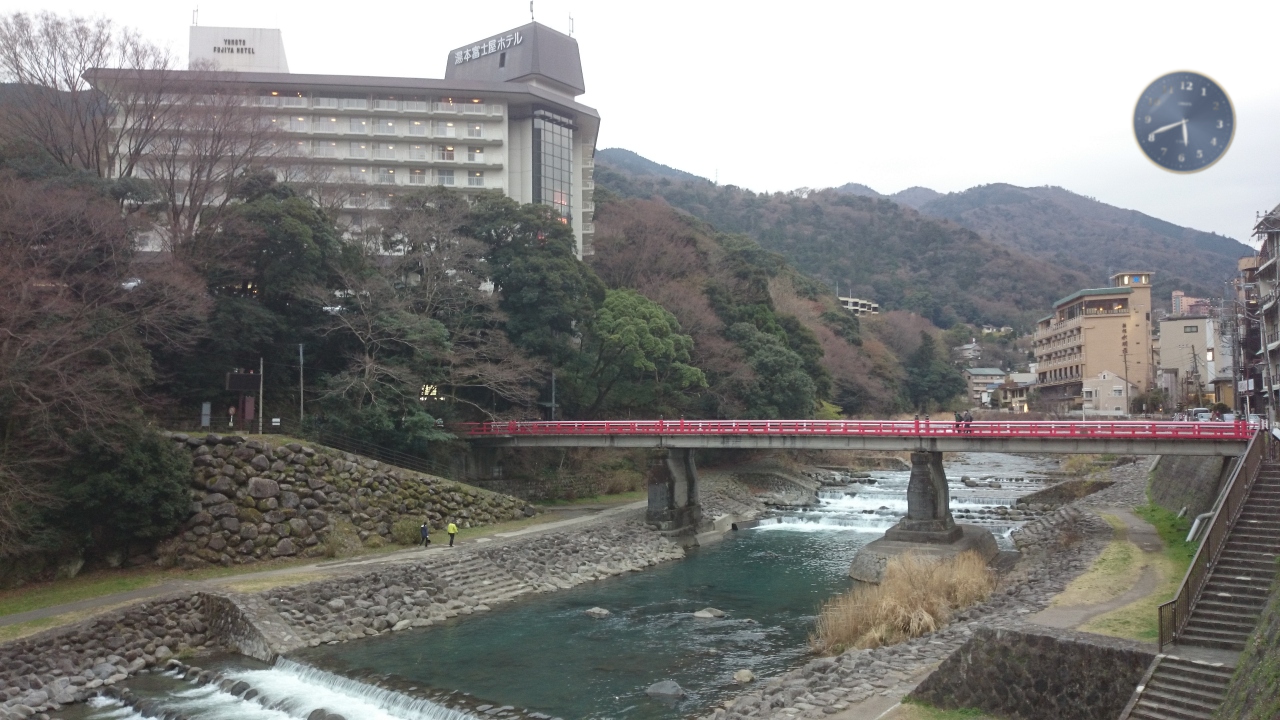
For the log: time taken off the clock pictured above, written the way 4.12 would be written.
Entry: 5.41
